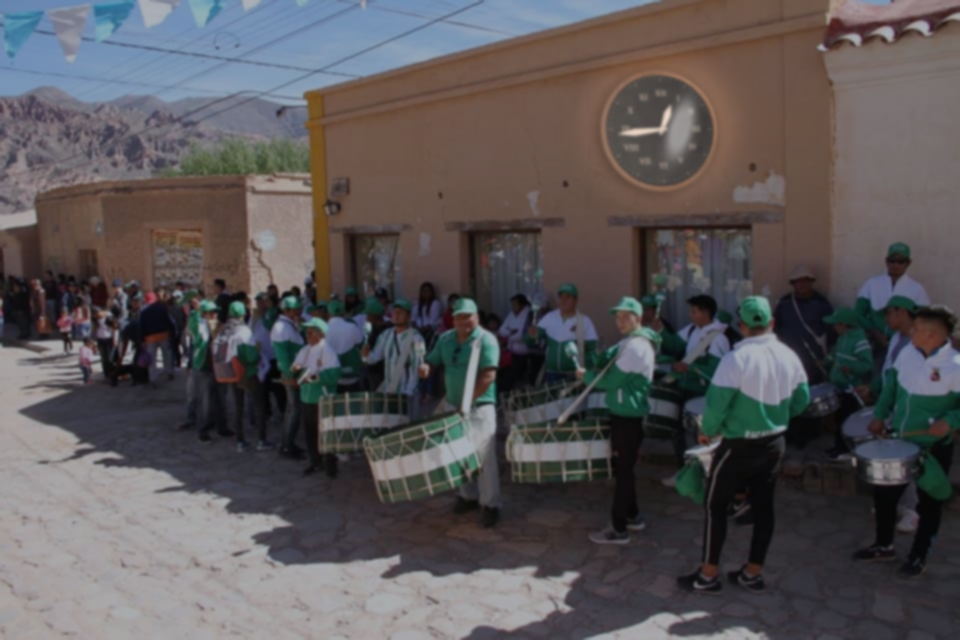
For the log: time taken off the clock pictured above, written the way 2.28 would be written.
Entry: 12.44
